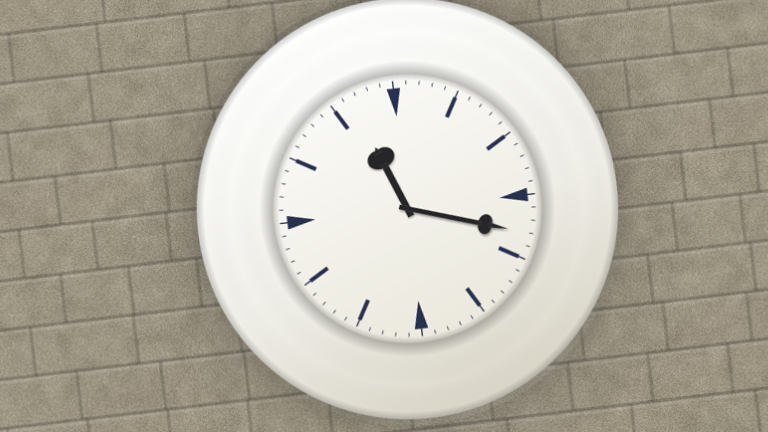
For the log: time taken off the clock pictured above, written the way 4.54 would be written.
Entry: 11.18
